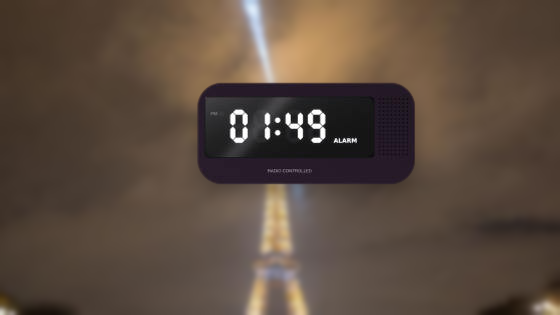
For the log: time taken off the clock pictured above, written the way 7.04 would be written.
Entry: 1.49
